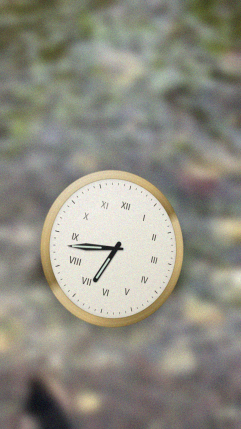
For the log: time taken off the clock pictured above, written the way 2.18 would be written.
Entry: 6.43
